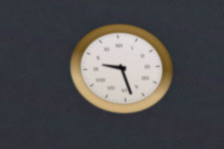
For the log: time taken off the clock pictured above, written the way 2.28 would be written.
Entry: 9.28
